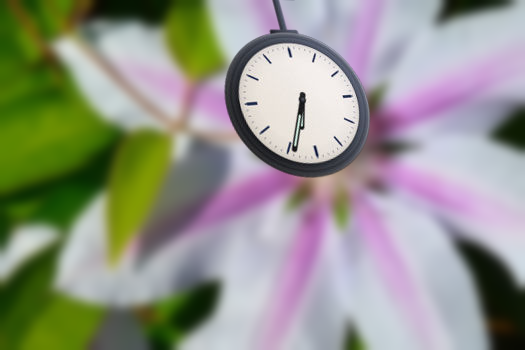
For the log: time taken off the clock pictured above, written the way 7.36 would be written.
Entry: 6.34
